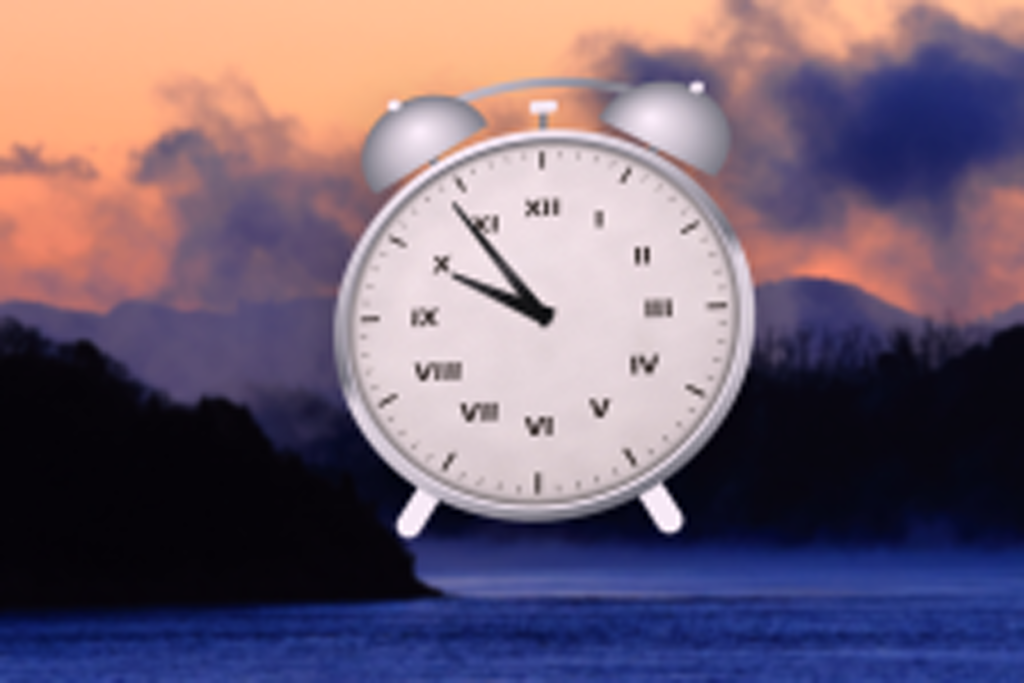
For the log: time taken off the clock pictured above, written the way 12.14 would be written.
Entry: 9.54
